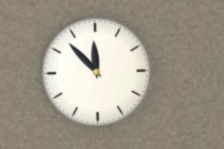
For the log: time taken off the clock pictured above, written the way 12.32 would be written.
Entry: 11.53
